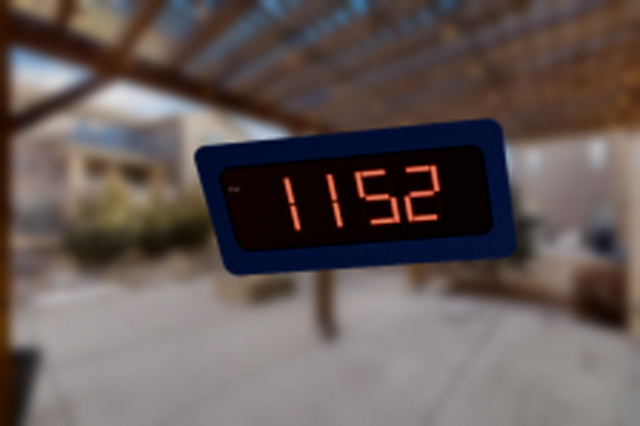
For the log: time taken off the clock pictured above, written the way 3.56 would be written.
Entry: 11.52
